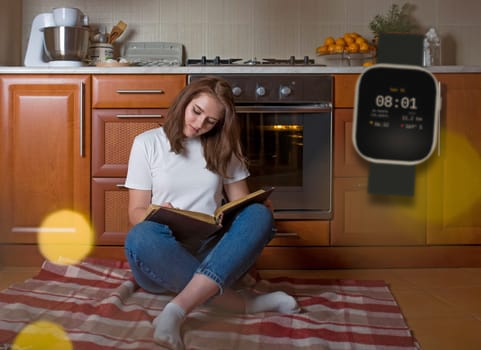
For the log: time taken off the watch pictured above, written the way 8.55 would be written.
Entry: 8.01
